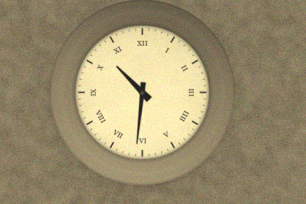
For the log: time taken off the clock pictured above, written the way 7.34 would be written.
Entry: 10.31
